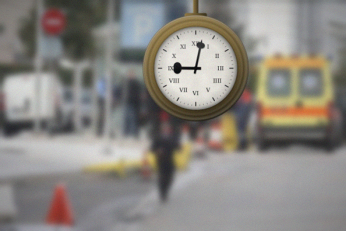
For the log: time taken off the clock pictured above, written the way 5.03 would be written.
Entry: 9.02
